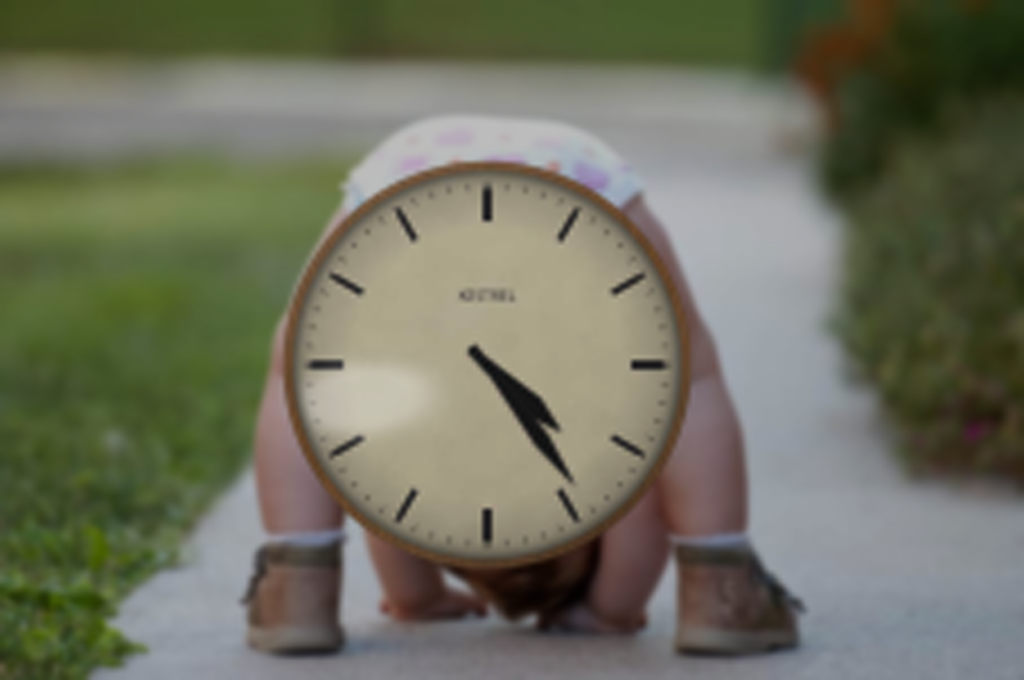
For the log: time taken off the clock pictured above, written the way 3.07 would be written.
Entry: 4.24
